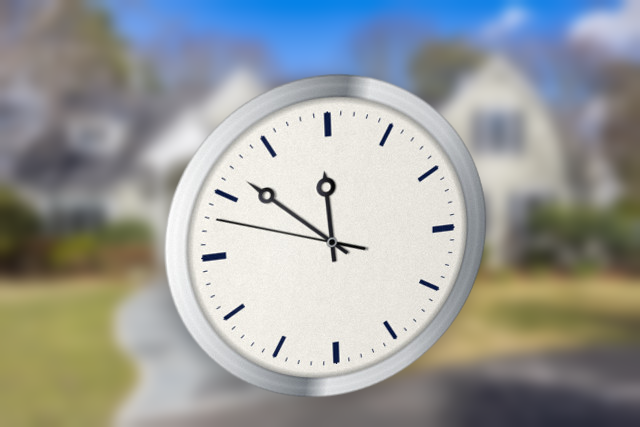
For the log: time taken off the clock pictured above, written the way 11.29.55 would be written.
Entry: 11.51.48
